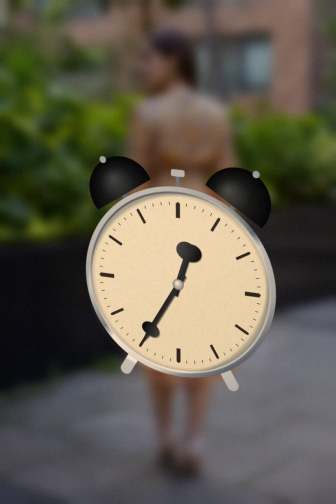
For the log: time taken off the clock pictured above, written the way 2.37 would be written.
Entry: 12.35
